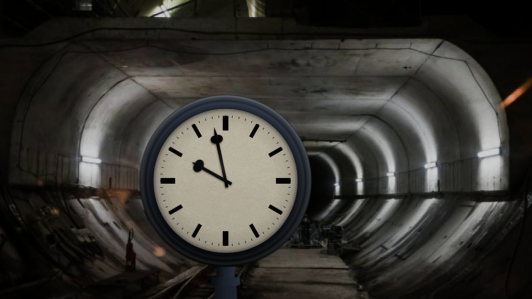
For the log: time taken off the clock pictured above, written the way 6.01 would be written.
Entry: 9.58
